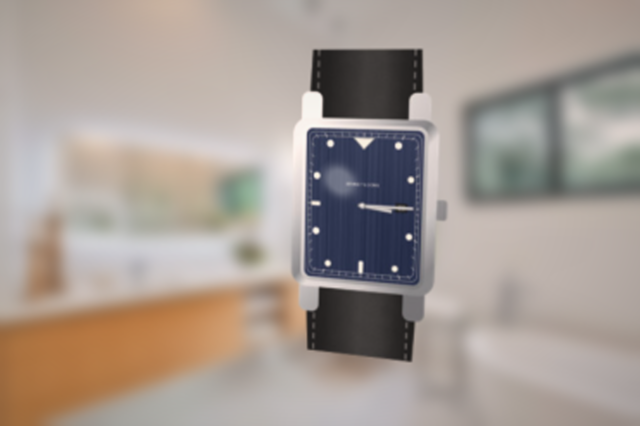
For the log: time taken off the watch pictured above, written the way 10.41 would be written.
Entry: 3.15
